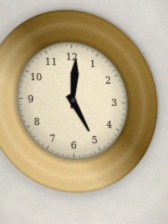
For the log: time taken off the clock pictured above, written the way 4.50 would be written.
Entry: 5.01
